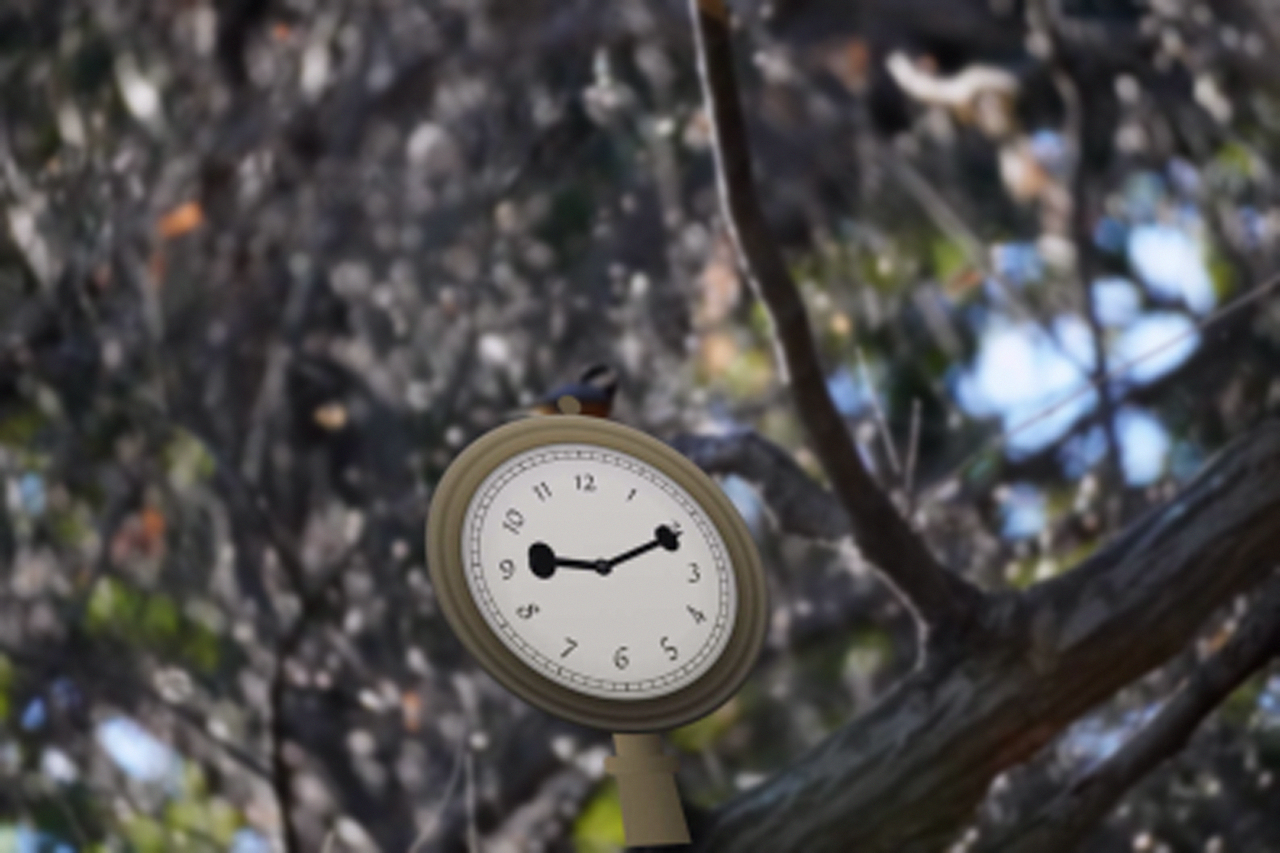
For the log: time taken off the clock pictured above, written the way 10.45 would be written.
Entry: 9.11
